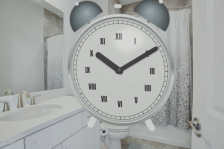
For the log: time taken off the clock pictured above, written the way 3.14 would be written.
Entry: 10.10
